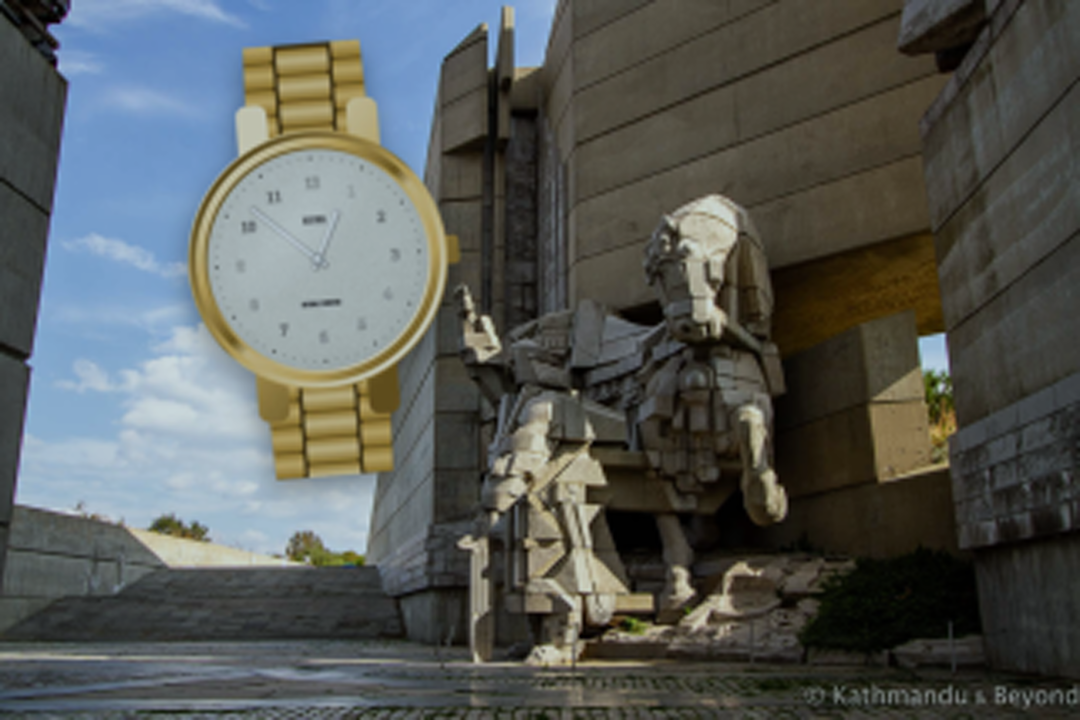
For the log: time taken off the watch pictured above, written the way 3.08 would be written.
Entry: 12.52
